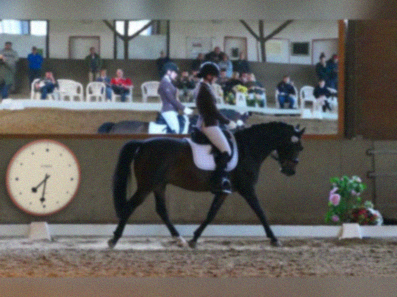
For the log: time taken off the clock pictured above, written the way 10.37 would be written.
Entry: 7.31
